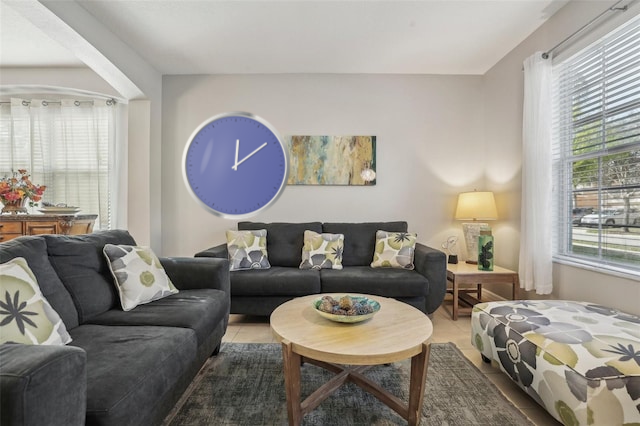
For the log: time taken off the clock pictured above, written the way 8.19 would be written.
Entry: 12.09
